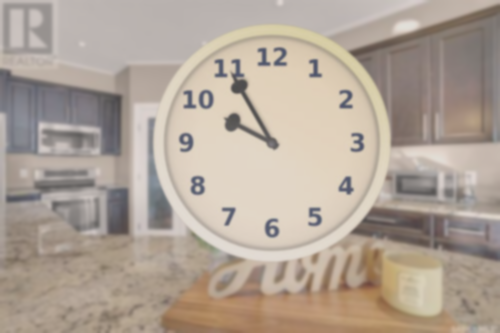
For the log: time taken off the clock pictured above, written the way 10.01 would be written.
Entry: 9.55
